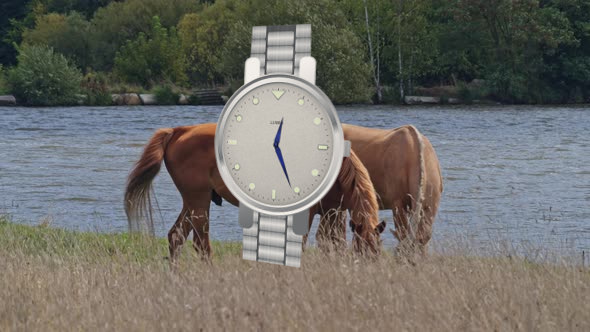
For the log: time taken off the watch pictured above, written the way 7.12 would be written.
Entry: 12.26
